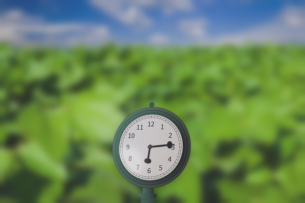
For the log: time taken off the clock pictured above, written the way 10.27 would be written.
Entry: 6.14
